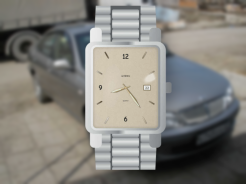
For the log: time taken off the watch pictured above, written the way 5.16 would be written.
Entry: 8.24
